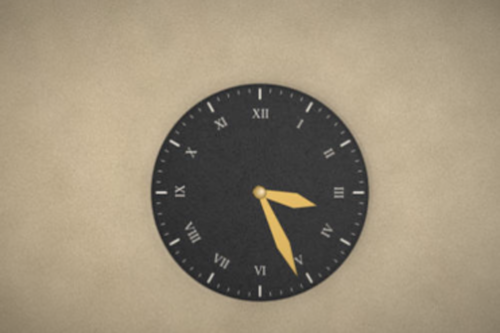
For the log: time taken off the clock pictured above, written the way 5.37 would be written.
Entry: 3.26
